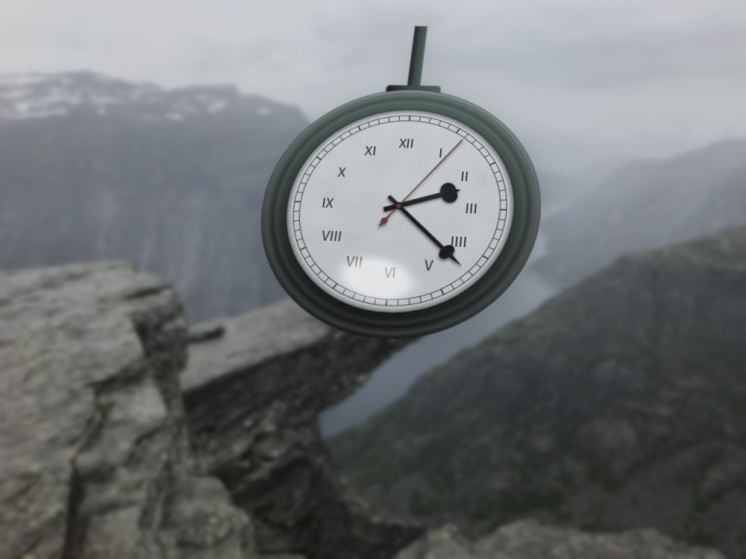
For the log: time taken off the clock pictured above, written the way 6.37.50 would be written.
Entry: 2.22.06
